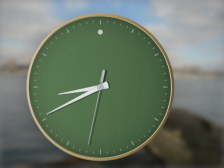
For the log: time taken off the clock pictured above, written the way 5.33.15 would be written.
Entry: 8.40.32
